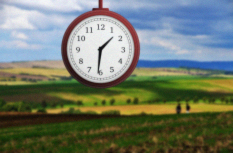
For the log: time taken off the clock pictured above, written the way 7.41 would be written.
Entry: 1.31
